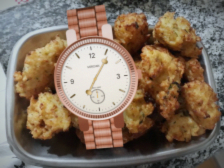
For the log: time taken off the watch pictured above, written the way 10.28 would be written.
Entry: 7.06
